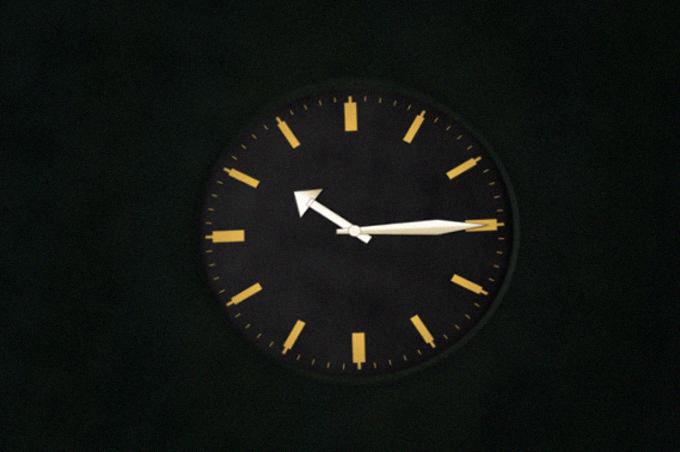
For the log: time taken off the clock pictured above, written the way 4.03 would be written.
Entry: 10.15
